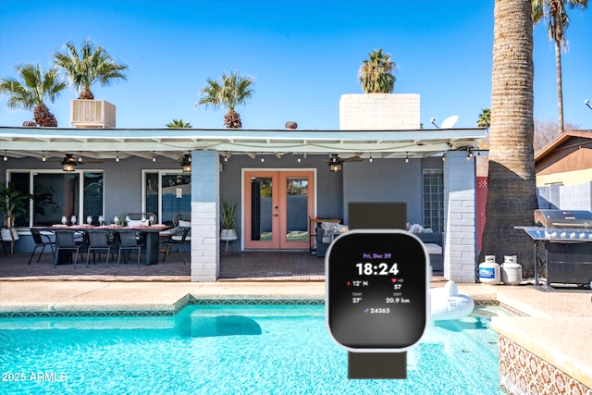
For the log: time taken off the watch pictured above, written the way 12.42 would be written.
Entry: 18.24
